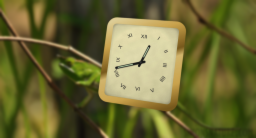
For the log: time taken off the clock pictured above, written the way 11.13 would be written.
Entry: 12.42
